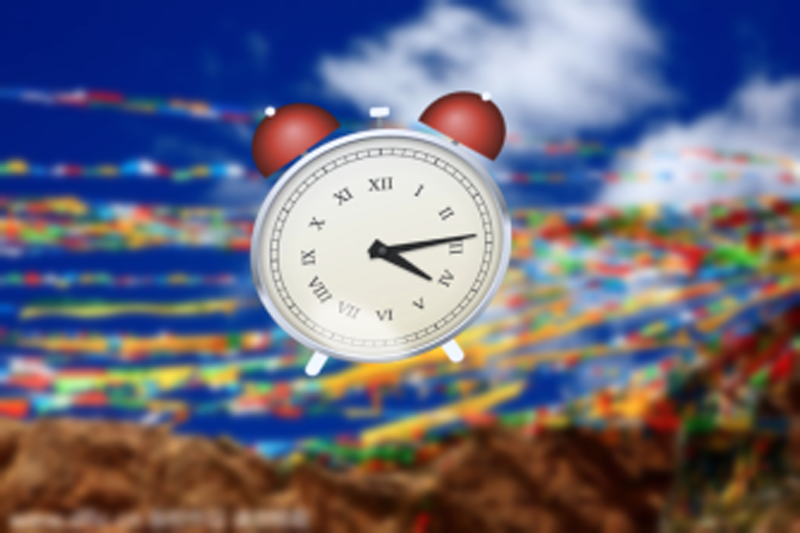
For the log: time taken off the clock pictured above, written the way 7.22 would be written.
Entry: 4.14
